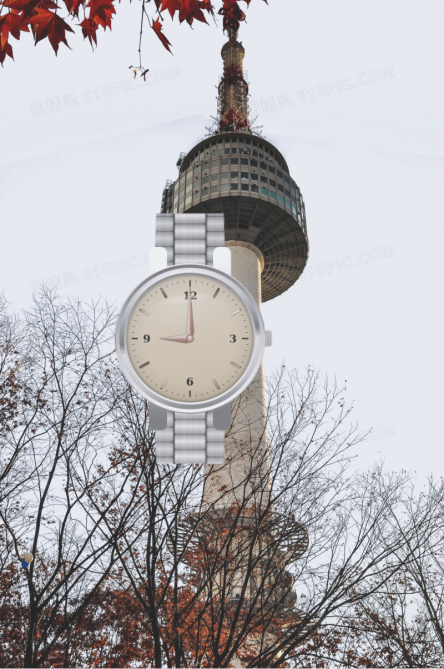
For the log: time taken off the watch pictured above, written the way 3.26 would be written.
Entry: 9.00
